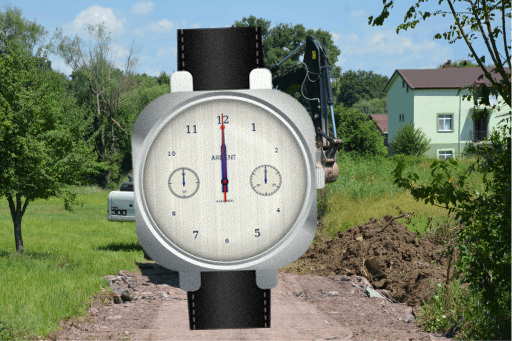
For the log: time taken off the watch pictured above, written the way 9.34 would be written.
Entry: 12.00
